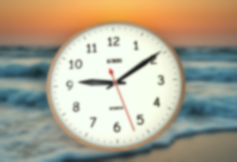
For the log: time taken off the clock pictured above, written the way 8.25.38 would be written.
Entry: 9.09.27
